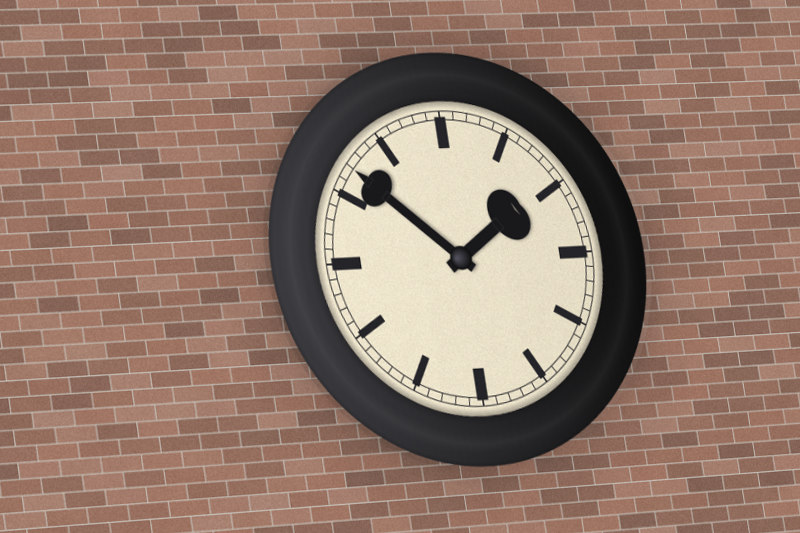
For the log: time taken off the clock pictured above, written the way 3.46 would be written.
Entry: 1.52
